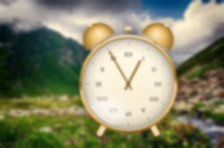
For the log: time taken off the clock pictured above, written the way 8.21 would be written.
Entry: 12.55
